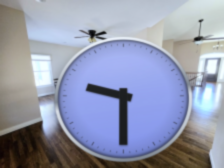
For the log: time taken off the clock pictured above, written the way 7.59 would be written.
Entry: 9.30
